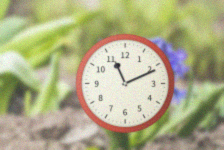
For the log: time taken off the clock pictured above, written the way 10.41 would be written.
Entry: 11.11
